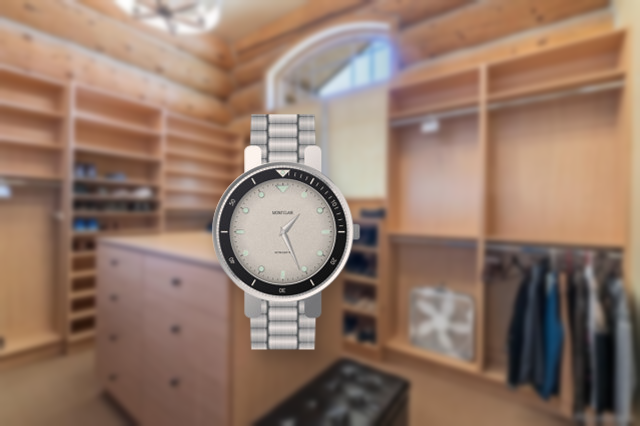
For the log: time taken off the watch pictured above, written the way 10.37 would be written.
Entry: 1.26
